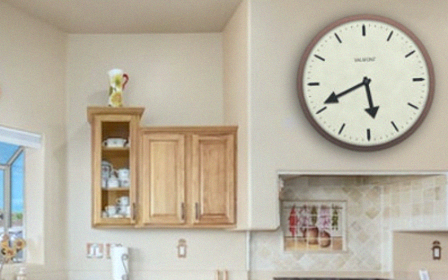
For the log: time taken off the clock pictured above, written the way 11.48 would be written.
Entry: 5.41
